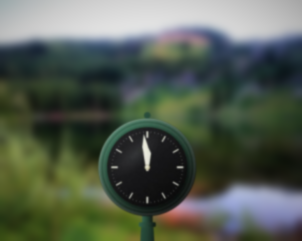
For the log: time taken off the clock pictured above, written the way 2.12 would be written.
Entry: 11.59
